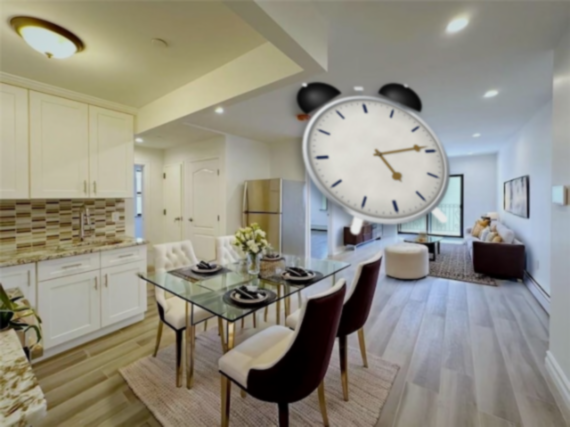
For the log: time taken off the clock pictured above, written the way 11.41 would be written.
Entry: 5.14
